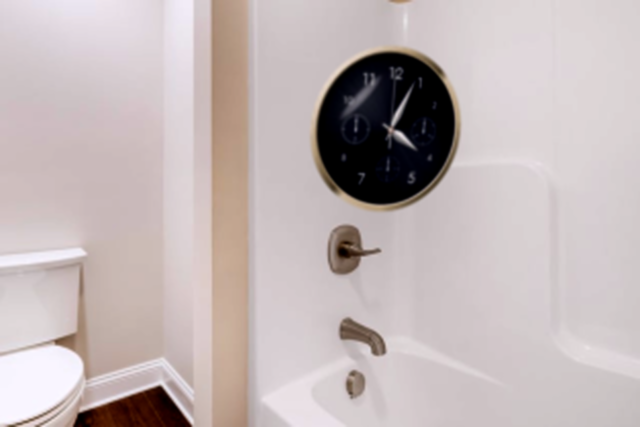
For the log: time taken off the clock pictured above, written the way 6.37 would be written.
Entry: 4.04
